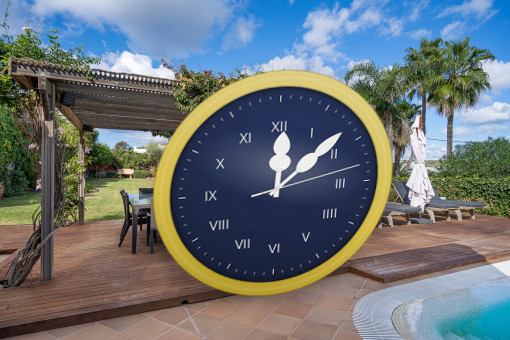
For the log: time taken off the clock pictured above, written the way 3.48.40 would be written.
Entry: 12.08.13
